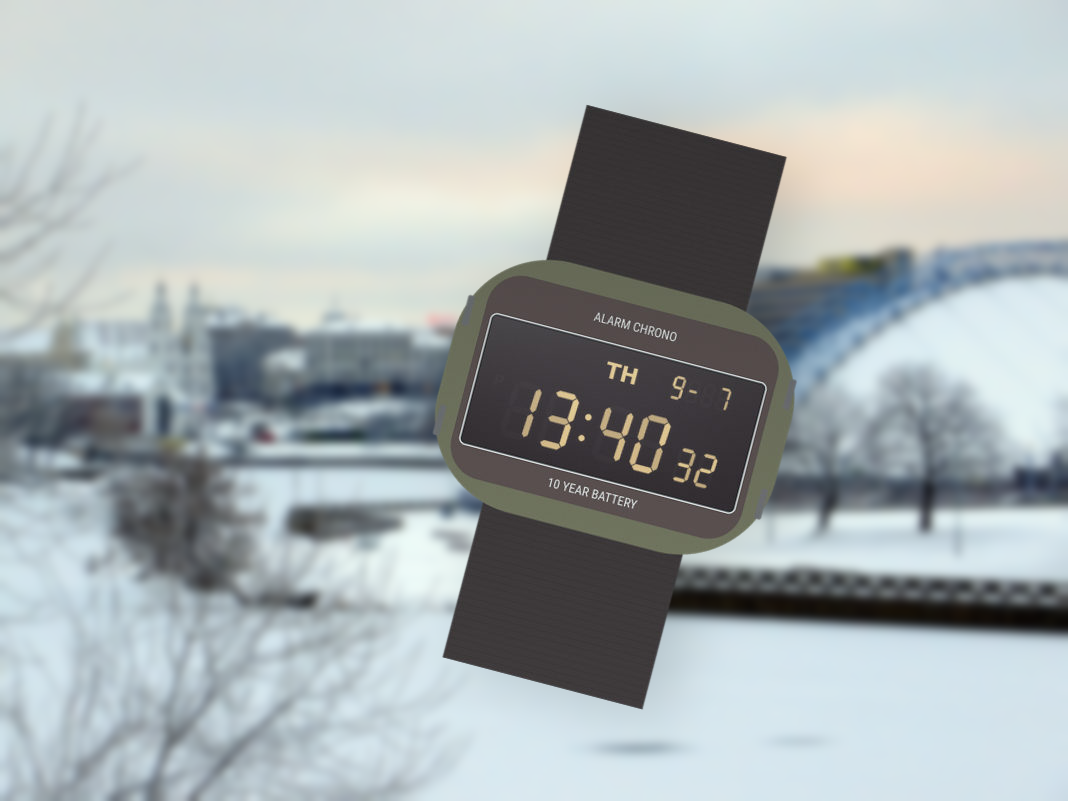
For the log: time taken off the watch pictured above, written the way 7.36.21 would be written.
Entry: 13.40.32
